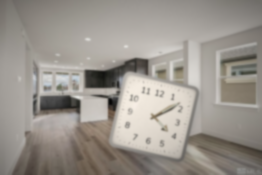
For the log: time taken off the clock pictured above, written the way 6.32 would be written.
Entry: 4.08
